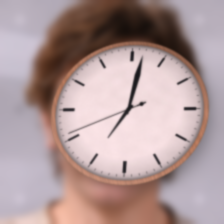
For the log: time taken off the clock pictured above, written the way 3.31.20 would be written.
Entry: 7.01.41
